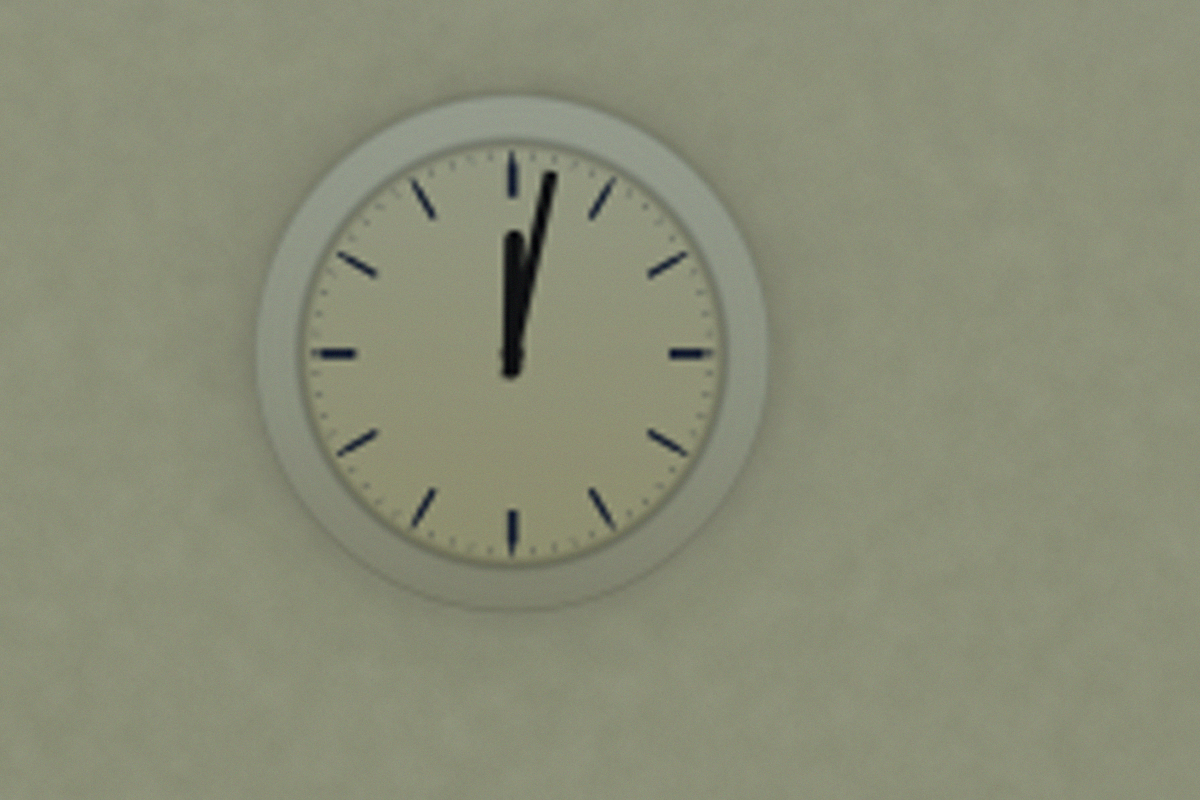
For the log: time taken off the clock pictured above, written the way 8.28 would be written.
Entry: 12.02
